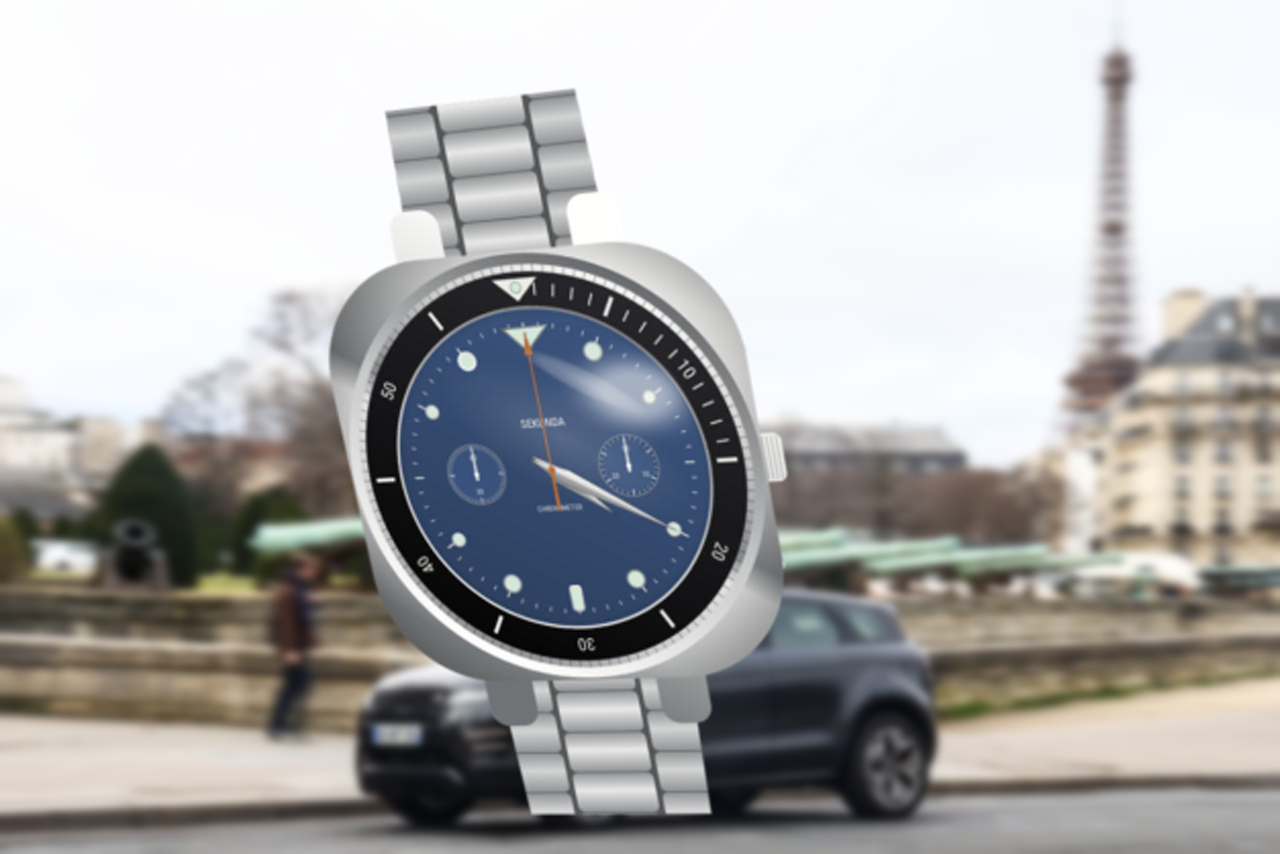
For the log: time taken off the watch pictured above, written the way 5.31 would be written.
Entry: 4.20
